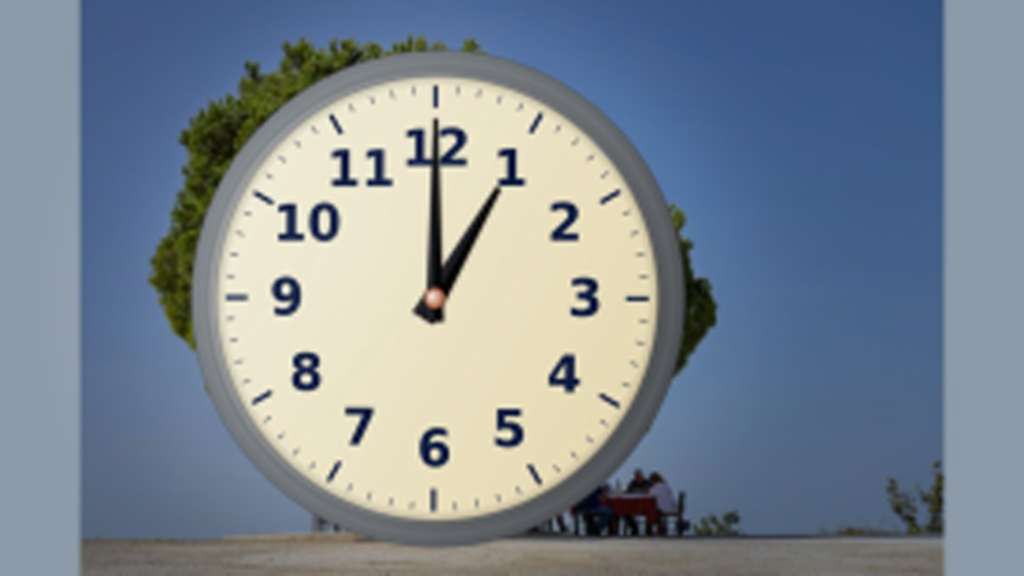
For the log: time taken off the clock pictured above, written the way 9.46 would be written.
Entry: 1.00
